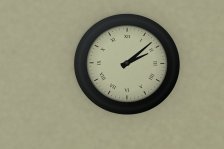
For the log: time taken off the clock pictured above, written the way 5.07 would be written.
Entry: 2.08
